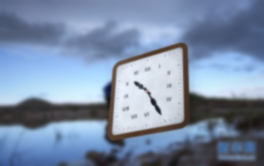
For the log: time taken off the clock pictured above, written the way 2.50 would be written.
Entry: 10.25
